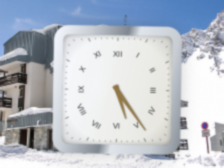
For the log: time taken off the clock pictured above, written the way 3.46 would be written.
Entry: 5.24
